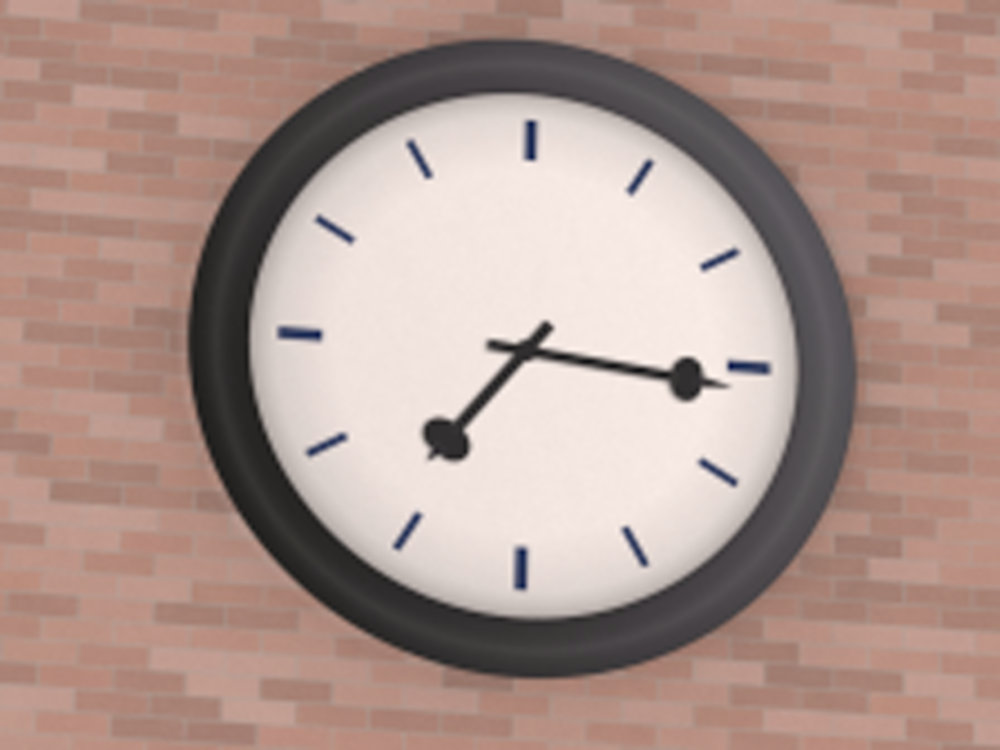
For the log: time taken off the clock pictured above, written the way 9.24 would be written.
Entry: 7.16
